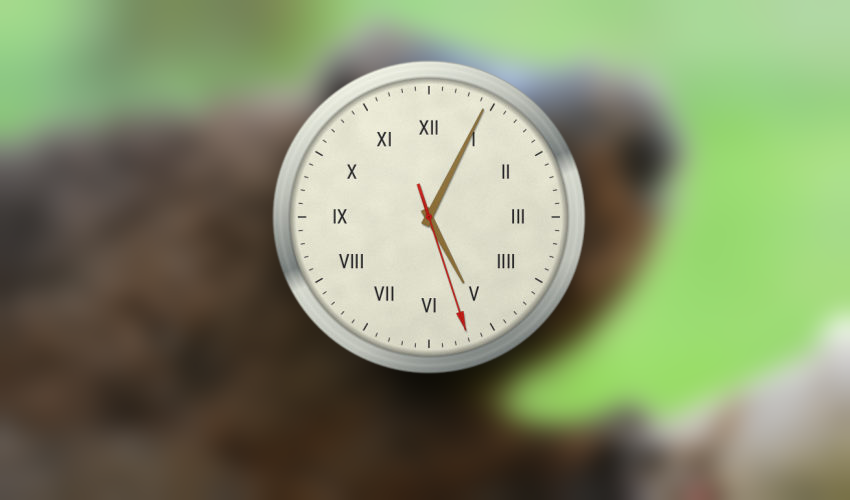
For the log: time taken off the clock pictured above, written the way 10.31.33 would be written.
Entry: 5.04.27
